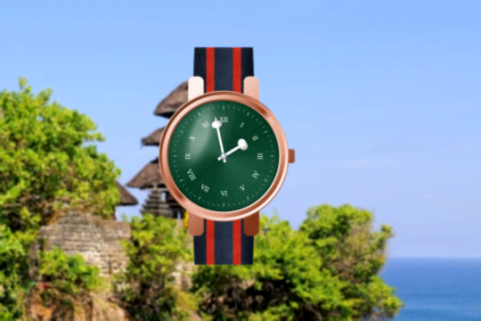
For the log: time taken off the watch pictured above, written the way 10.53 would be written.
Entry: 1.58
